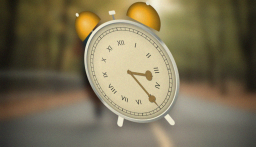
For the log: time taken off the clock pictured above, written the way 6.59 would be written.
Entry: 3.25
